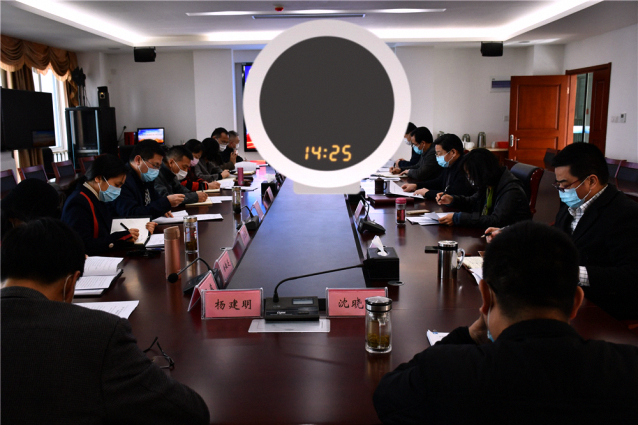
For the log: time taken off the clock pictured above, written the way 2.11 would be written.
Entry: 14.25
